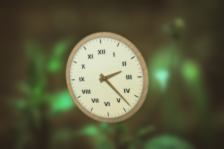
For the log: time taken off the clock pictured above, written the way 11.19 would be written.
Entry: 2.23
